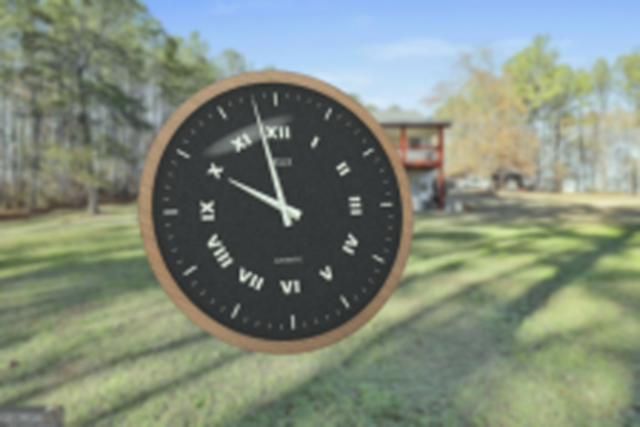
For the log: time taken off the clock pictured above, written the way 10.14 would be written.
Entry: 9.58
